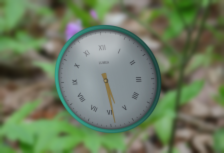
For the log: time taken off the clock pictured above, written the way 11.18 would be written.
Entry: 5.29
